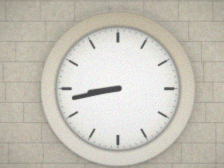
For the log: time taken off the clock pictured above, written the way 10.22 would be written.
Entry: 8.43
